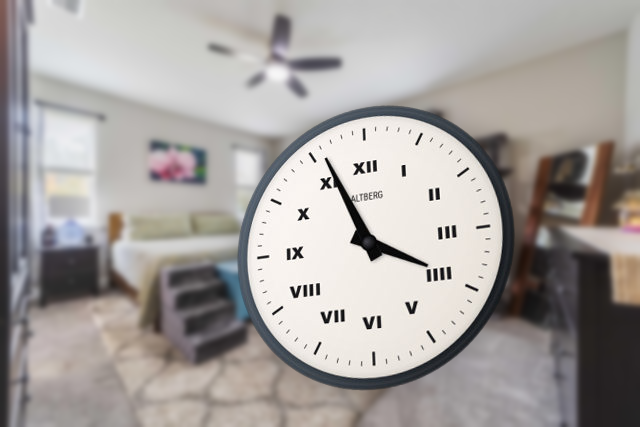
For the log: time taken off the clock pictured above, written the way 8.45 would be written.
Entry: 3.56
